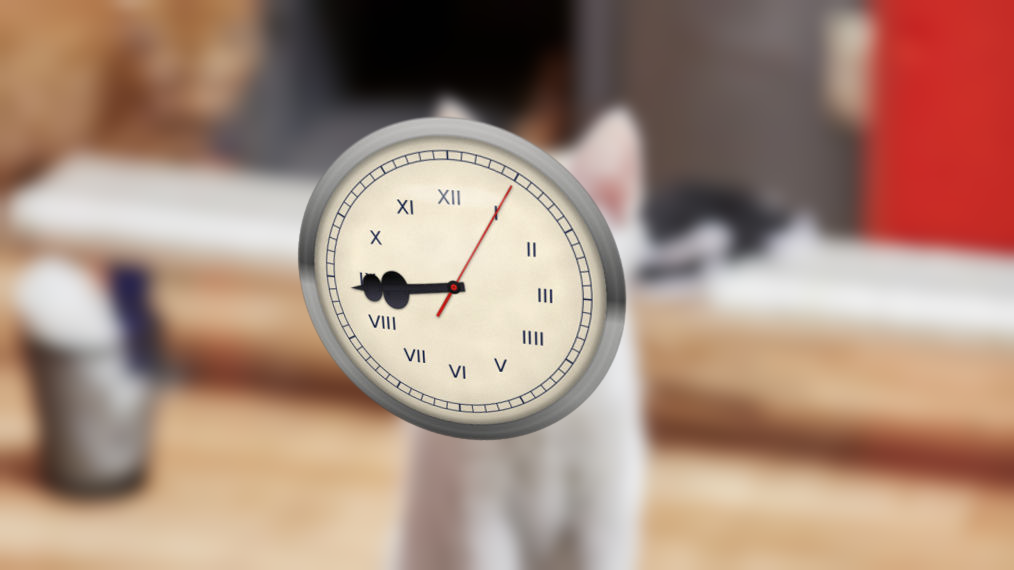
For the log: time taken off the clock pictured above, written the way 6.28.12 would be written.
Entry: 8.44.05
